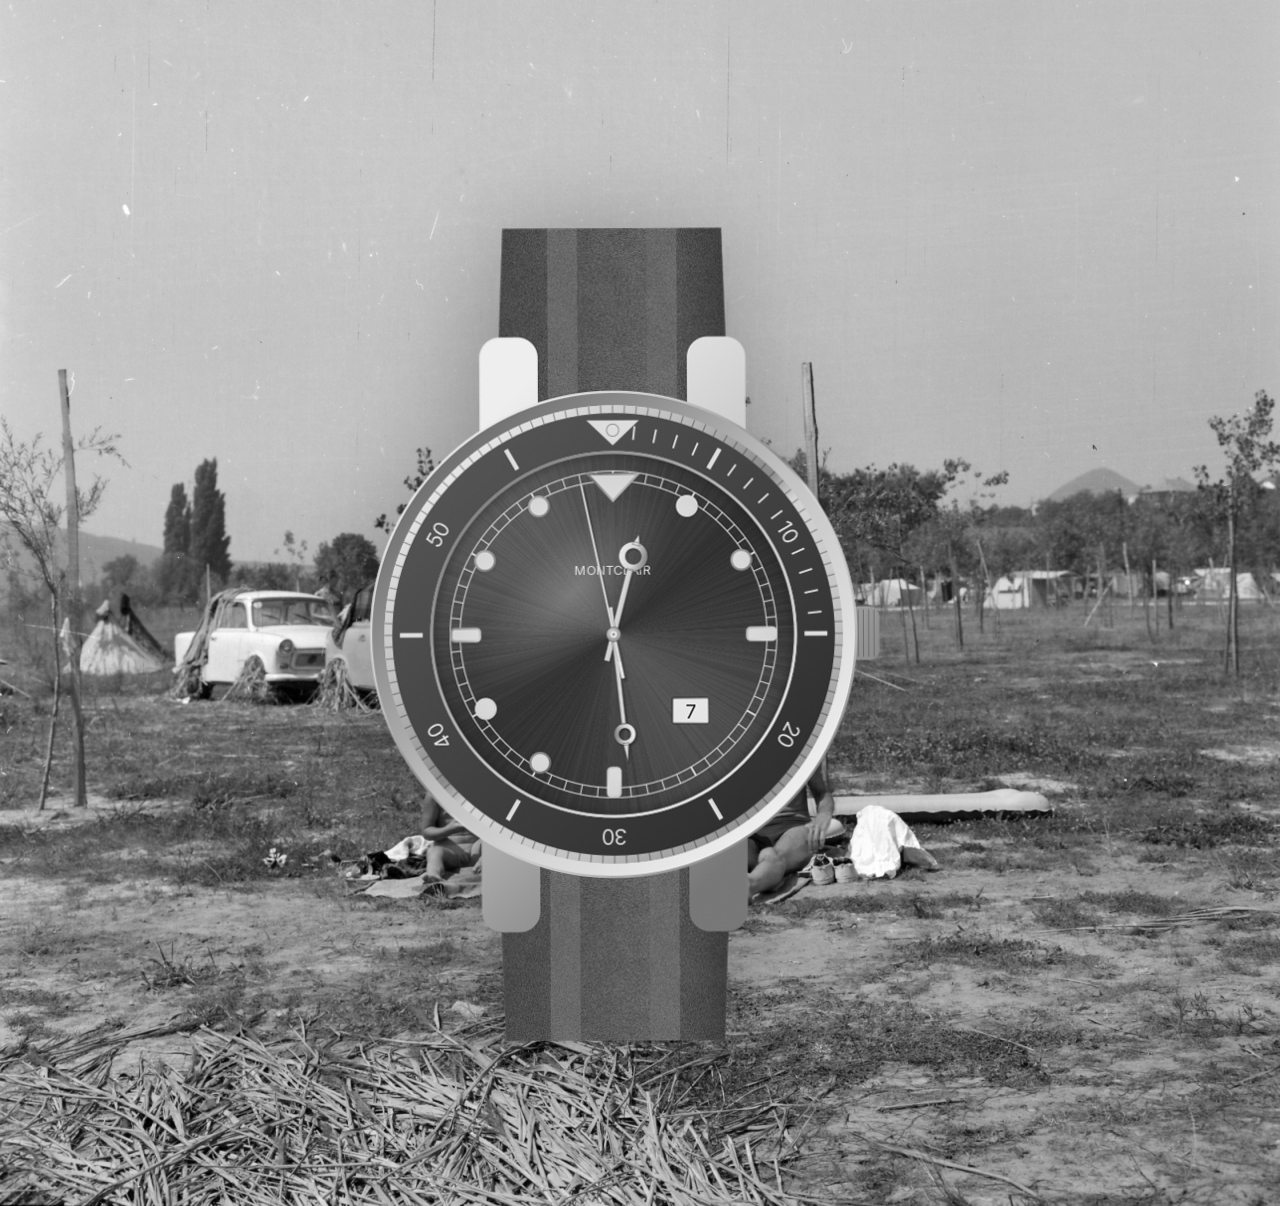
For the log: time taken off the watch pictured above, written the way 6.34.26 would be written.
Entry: 12.28.58
